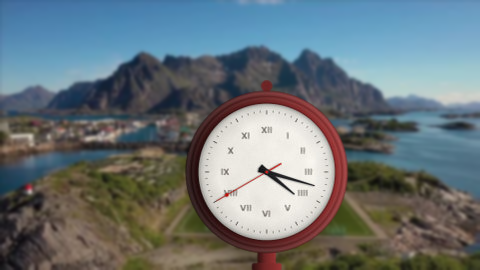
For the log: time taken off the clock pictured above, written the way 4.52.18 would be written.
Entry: 4.17.40
